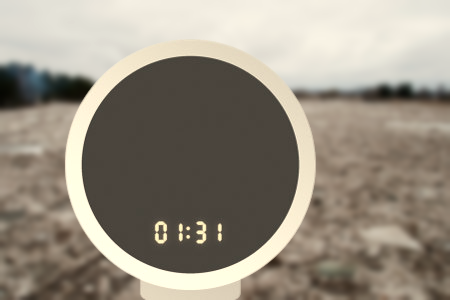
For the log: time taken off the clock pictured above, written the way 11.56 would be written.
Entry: 1.31
